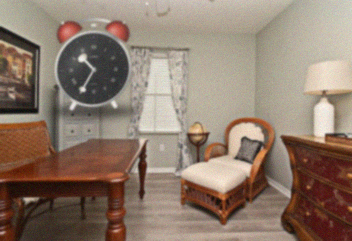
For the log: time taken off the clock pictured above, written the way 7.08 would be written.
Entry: 10.35
